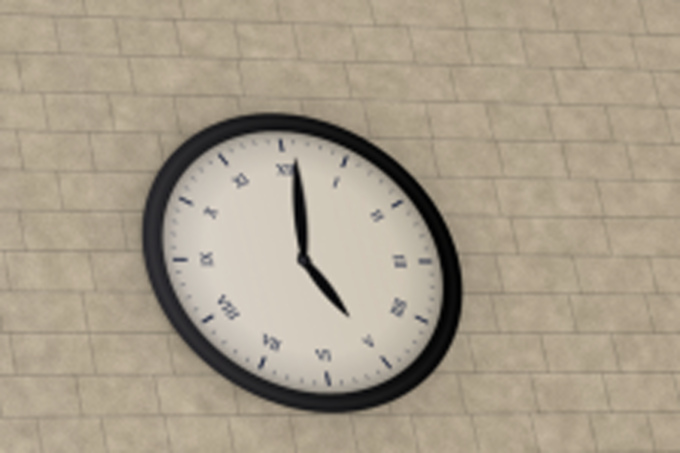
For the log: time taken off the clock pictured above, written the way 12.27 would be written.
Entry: 5.01
